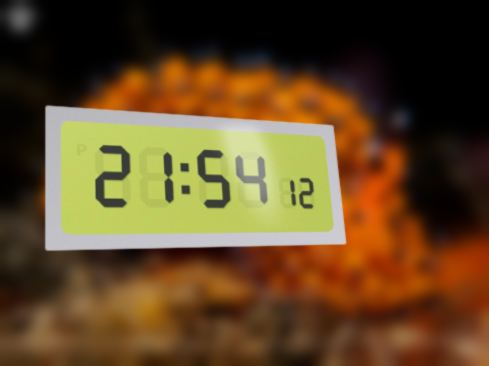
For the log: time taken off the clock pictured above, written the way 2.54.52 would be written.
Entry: 21.54.12
